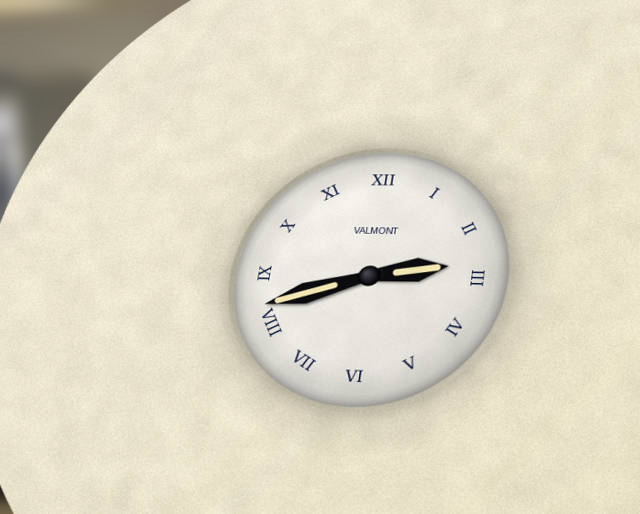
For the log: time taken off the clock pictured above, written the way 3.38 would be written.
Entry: 2.42
